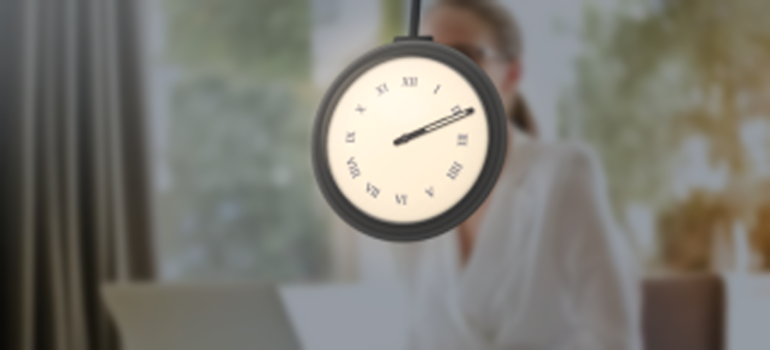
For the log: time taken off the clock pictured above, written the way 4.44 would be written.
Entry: 2.11
